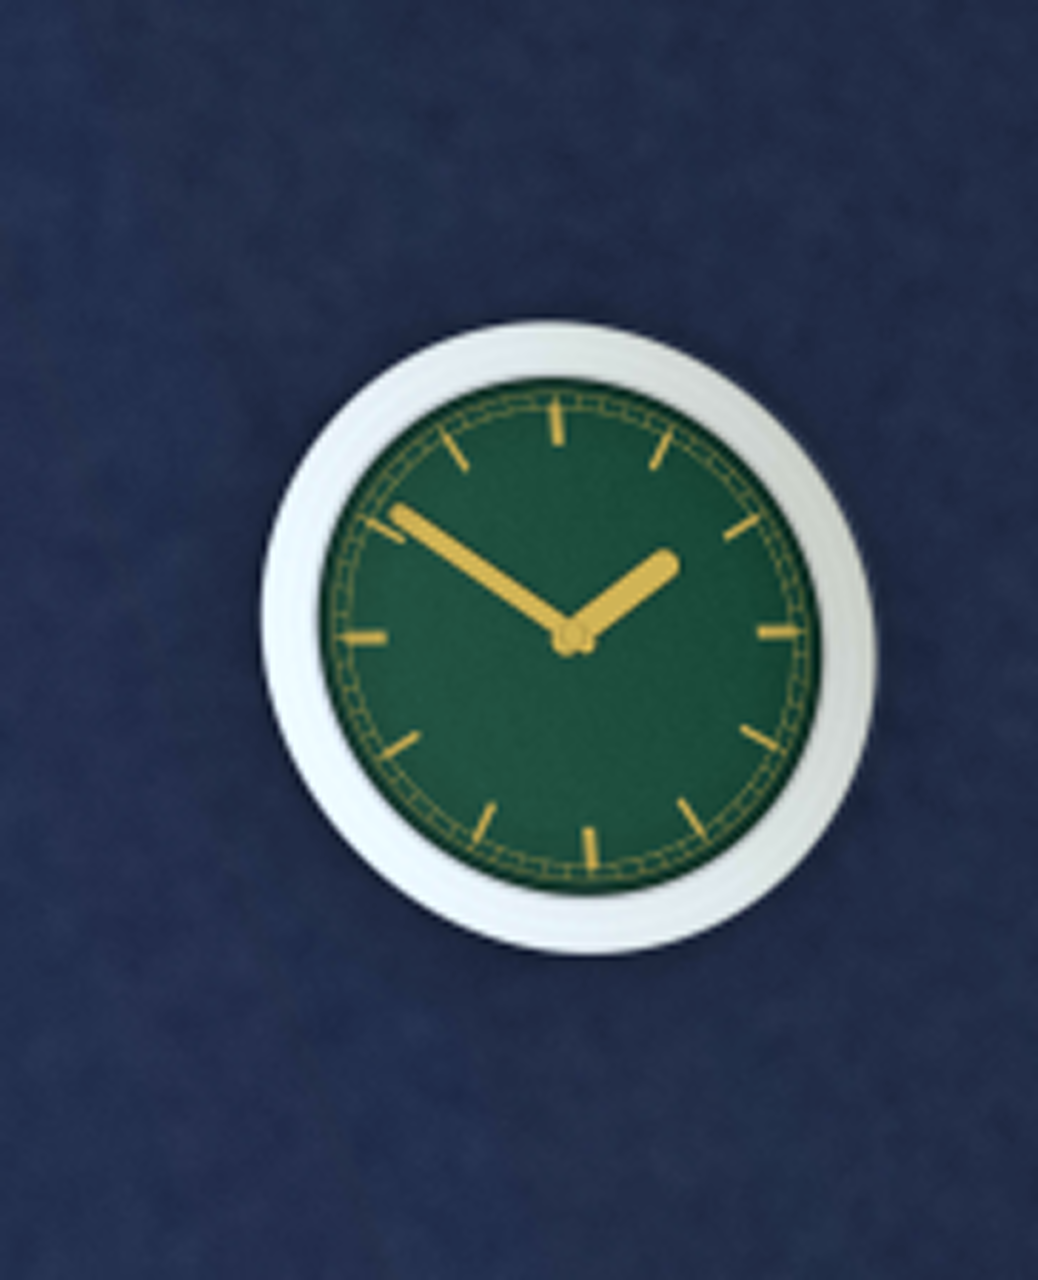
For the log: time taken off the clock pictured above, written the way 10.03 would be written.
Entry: 1.51
